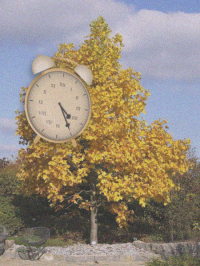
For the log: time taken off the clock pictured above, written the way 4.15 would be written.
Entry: 4.25
